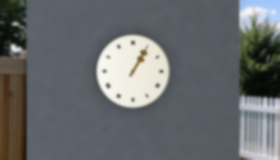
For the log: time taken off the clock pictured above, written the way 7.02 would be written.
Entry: 1.05
